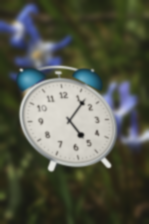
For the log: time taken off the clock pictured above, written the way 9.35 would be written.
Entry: 5.07
